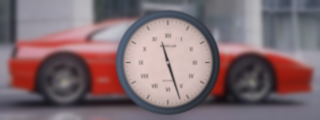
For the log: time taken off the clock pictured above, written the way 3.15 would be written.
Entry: 11.27
